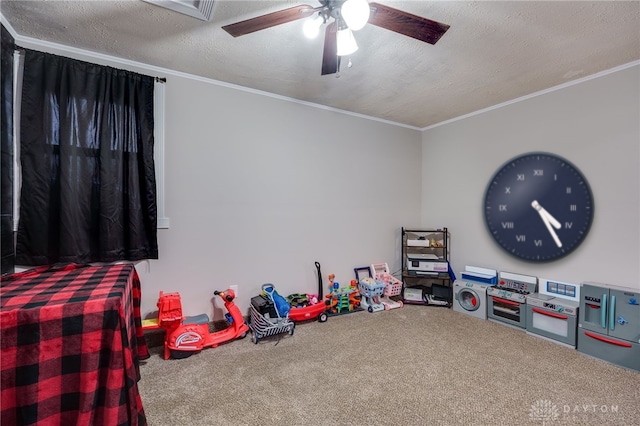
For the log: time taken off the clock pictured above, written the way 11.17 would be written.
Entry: 4.25
